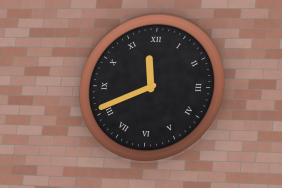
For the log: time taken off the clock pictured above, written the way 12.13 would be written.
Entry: 11.41
